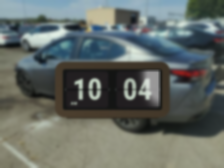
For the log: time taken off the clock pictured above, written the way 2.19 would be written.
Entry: 10.04
